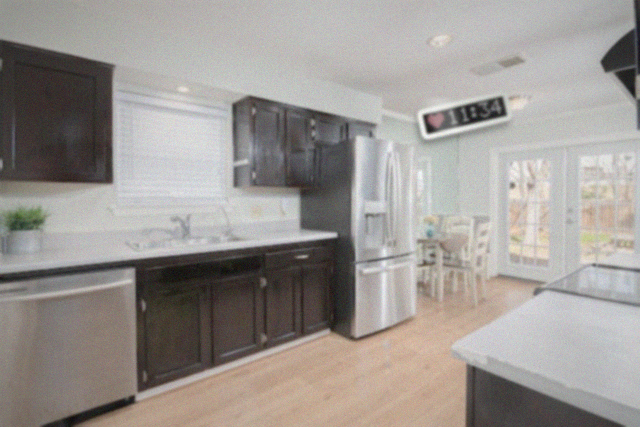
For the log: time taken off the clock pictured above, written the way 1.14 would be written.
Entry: 11.34
